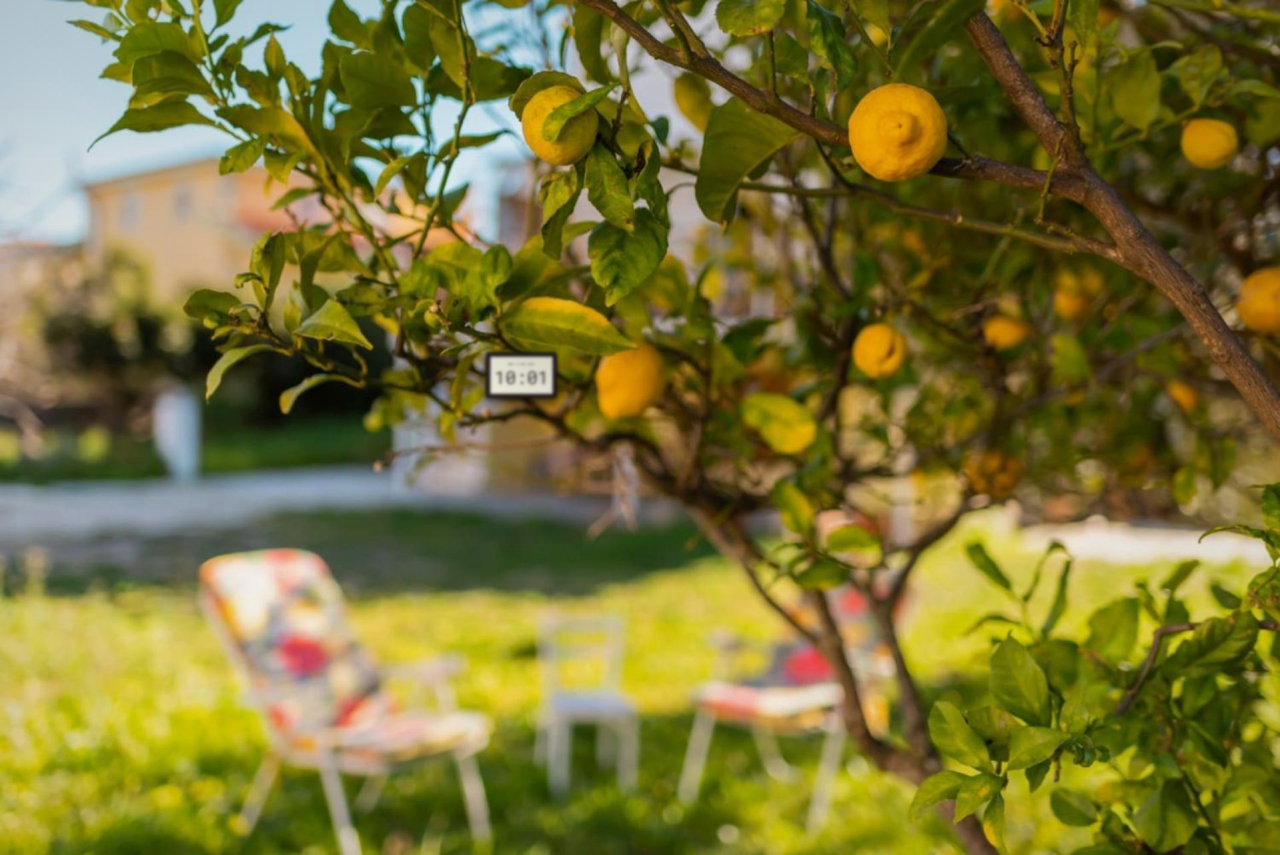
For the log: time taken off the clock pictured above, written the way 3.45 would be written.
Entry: 10.01
